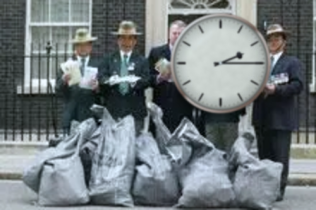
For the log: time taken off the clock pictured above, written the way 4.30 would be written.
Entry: 2.15
